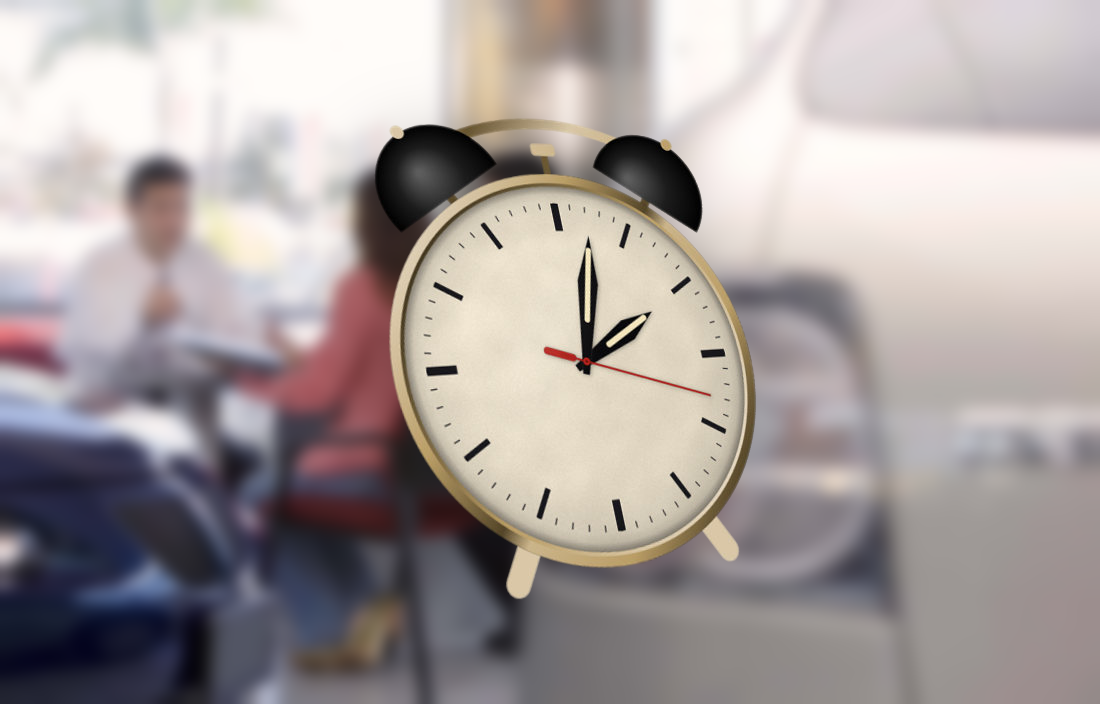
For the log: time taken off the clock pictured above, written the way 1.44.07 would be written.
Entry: 2.02.18
